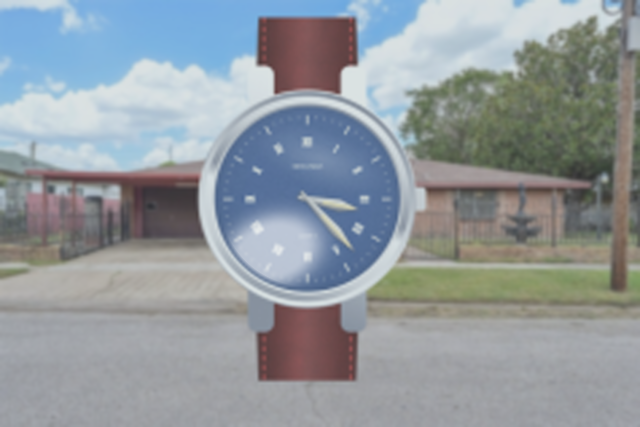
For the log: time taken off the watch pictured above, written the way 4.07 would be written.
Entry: 3.23
